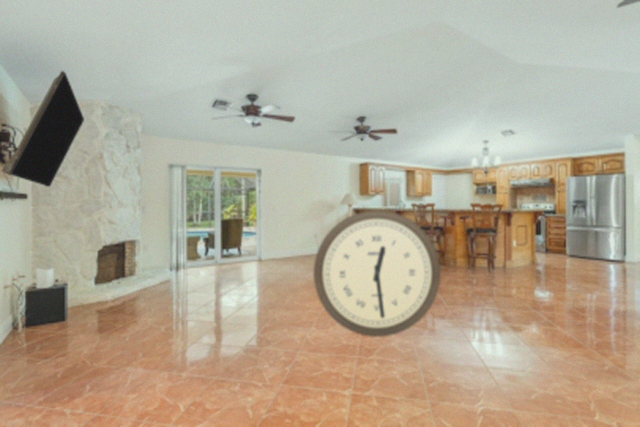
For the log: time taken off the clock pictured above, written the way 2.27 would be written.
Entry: 12.29
